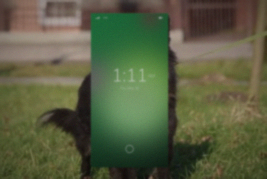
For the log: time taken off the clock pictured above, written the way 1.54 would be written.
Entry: 1.11
